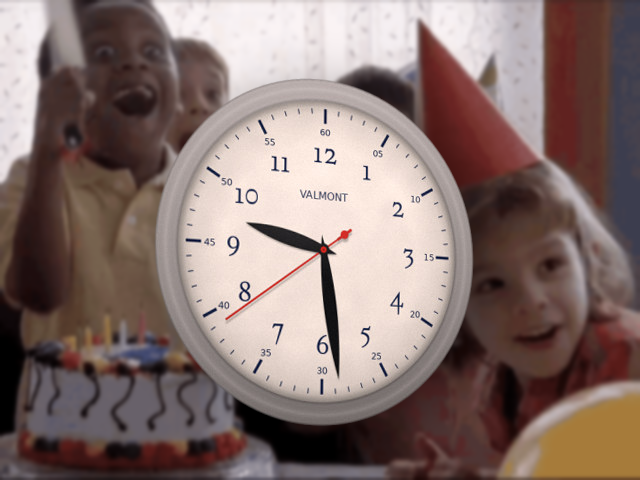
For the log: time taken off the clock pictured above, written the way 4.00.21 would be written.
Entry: 9.28.39
